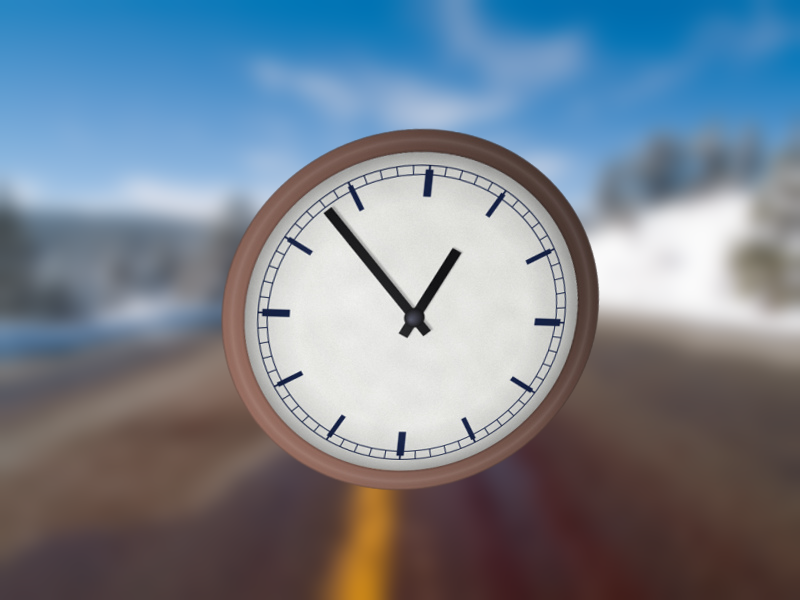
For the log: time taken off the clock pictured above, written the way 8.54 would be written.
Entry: 12.53
